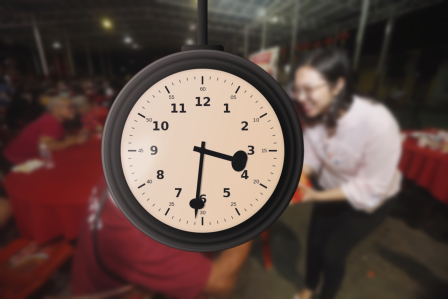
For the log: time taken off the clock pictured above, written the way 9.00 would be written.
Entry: 3.31
